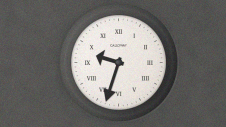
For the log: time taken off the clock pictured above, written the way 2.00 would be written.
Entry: 9.33
